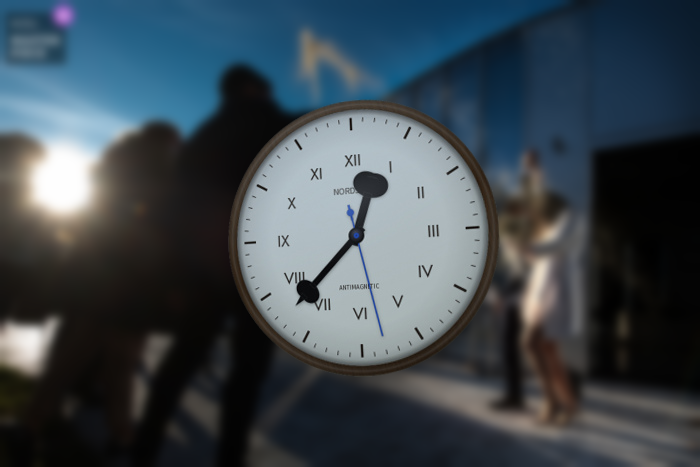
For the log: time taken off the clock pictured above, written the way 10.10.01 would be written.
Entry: 12.37.28
